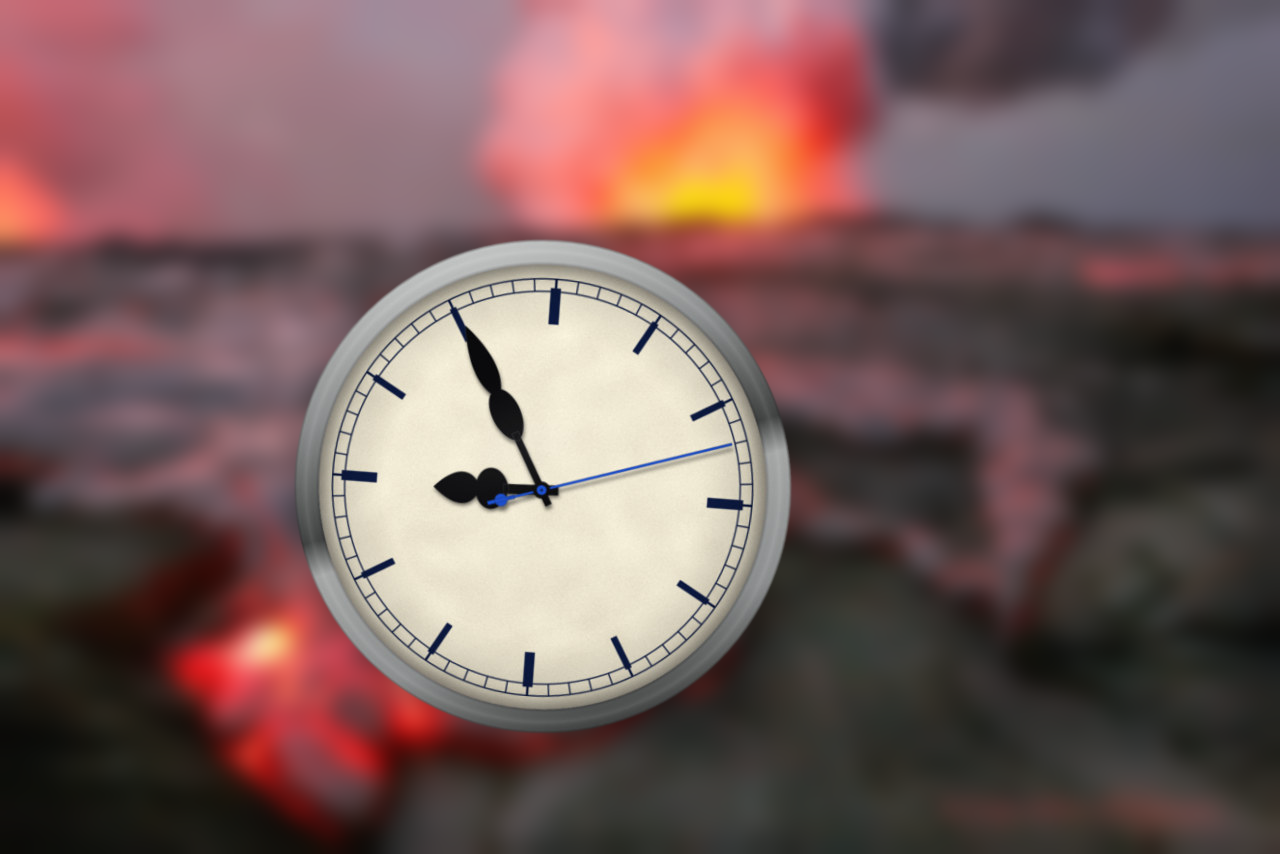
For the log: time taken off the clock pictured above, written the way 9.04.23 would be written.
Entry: 8.55.12
